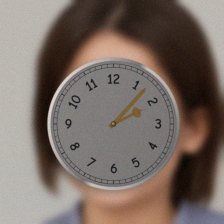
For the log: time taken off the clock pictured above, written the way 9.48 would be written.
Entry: 2.07
